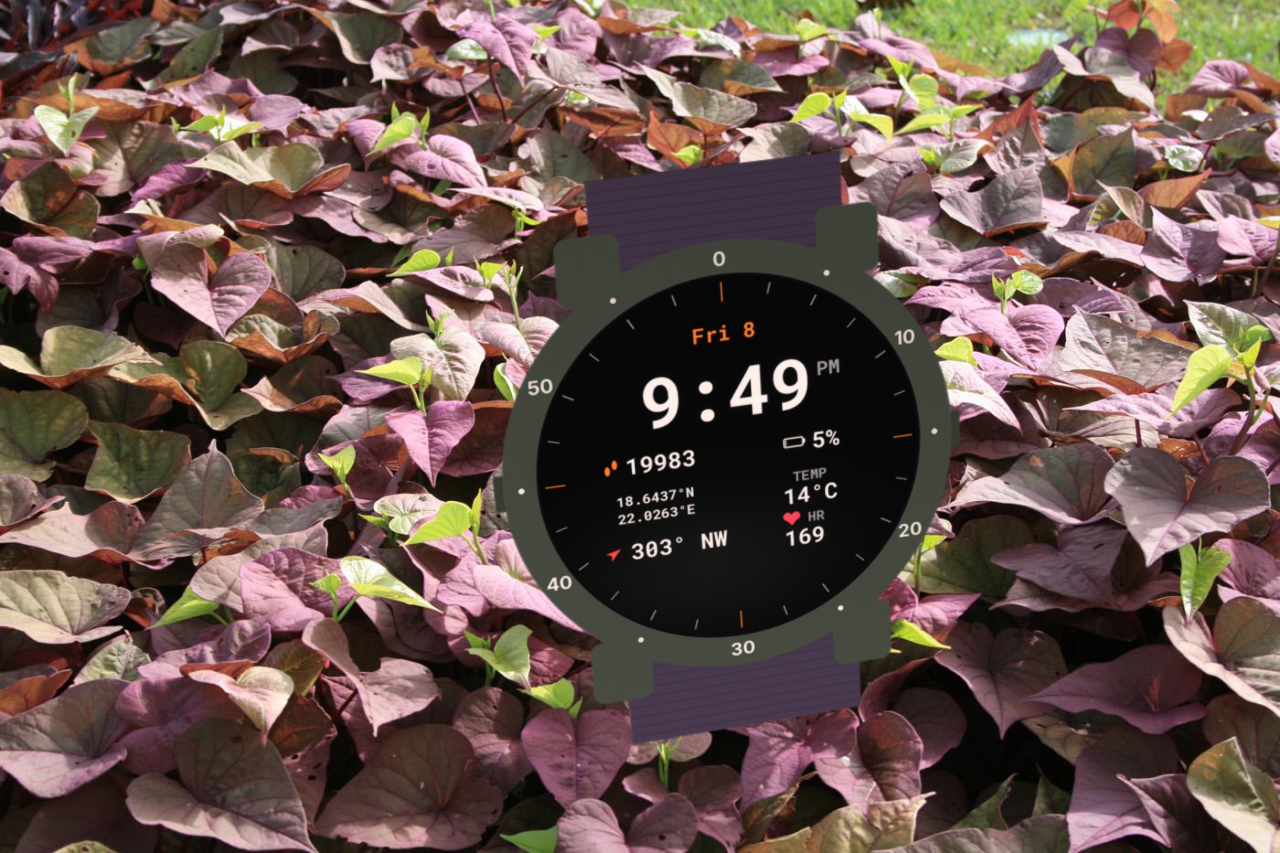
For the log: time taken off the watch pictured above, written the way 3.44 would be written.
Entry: 9.49
